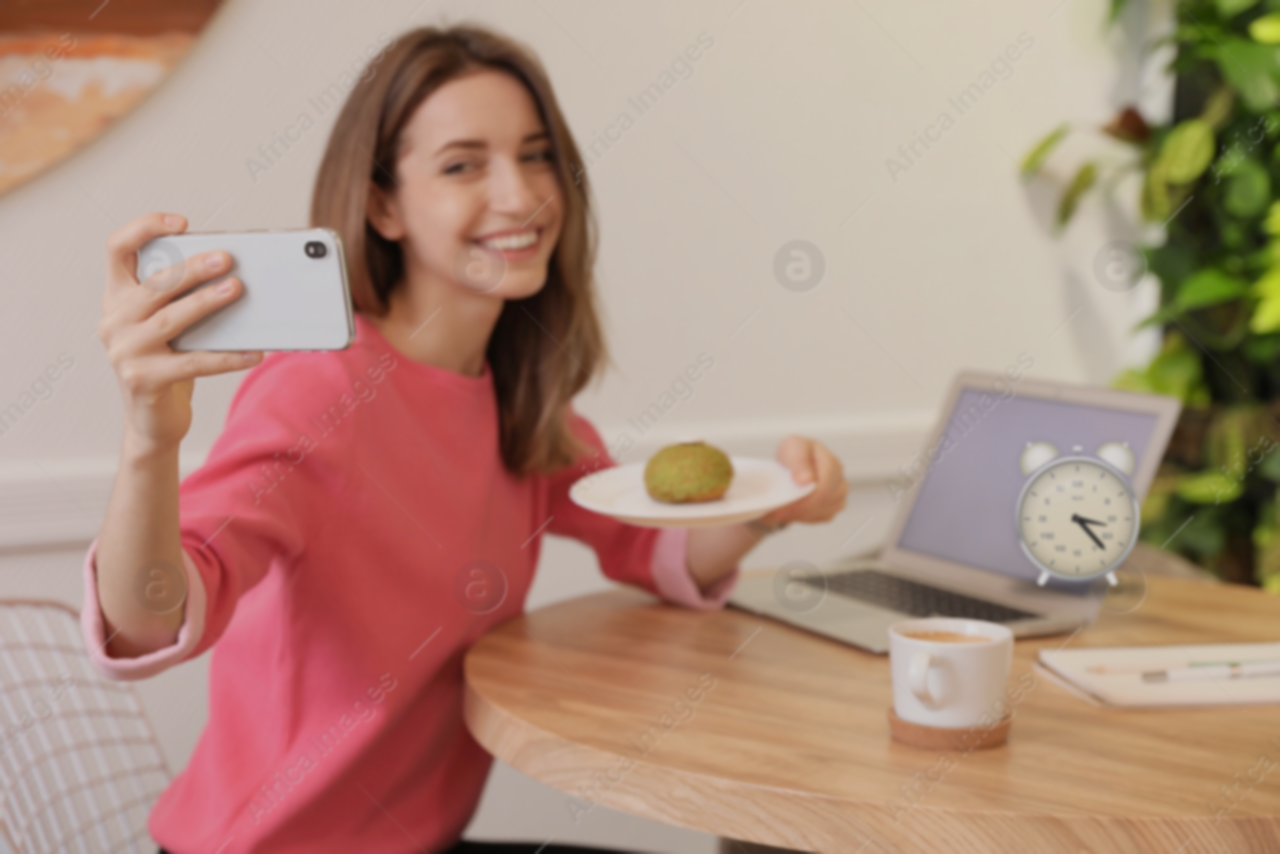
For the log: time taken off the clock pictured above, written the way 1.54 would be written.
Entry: 3.23
